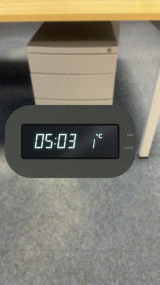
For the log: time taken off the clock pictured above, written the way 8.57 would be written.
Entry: 5.03
